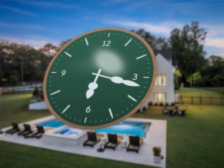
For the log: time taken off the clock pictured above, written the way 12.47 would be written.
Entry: 6.17
